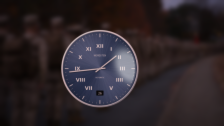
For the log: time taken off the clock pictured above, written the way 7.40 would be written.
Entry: 1.44
